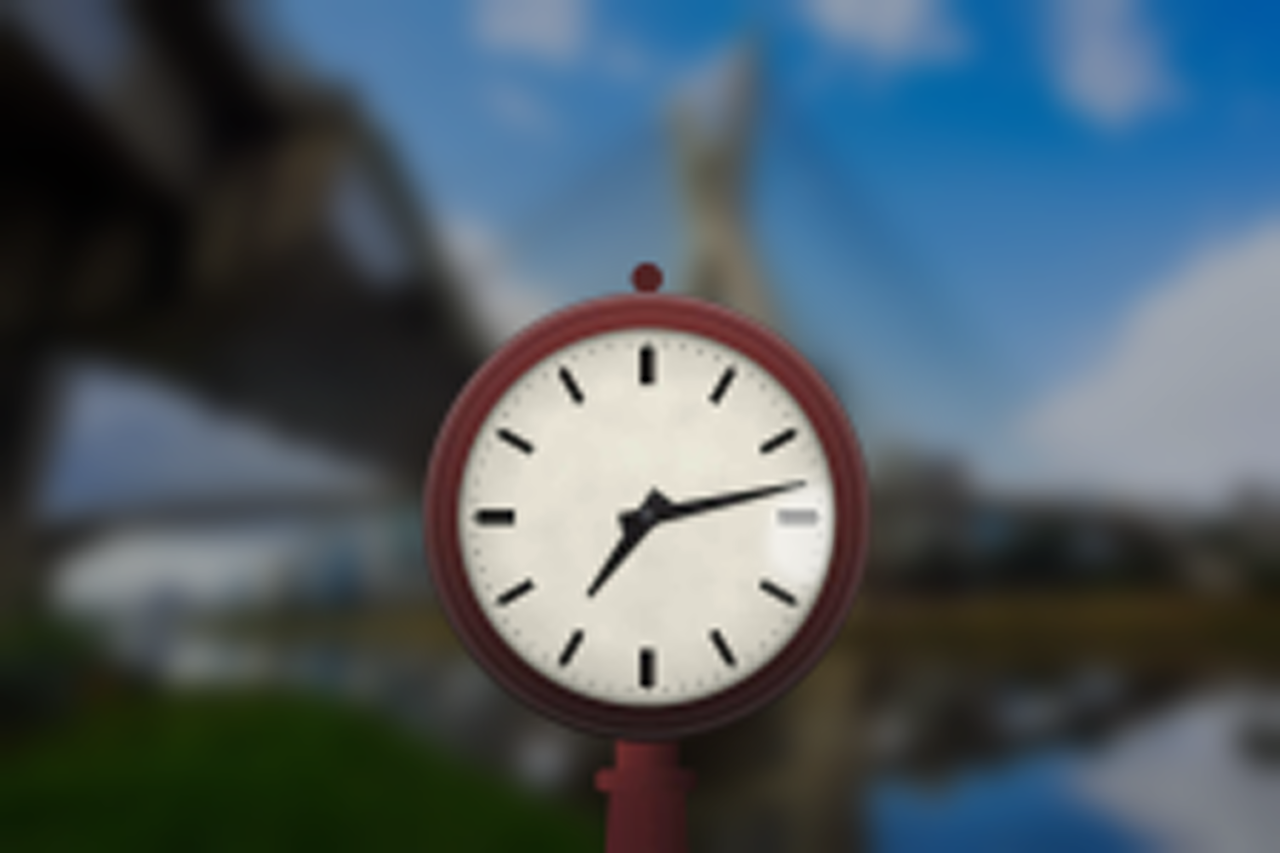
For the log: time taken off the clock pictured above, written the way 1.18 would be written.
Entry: 7.13
